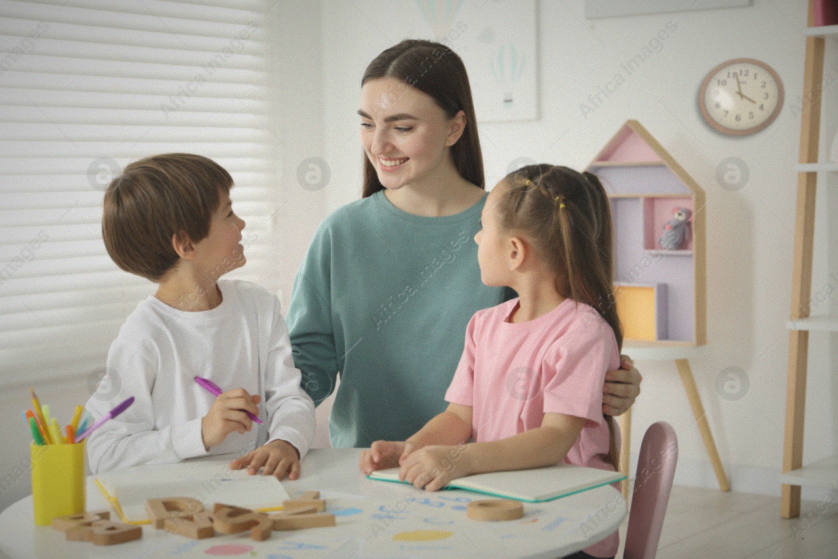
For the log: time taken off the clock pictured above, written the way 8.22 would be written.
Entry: 3.57
